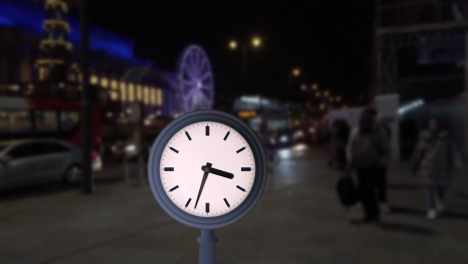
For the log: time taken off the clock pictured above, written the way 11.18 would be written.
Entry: 3.33
